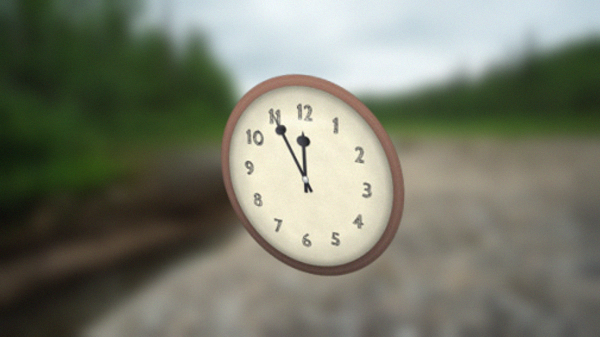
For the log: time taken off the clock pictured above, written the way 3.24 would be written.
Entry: 11.55
